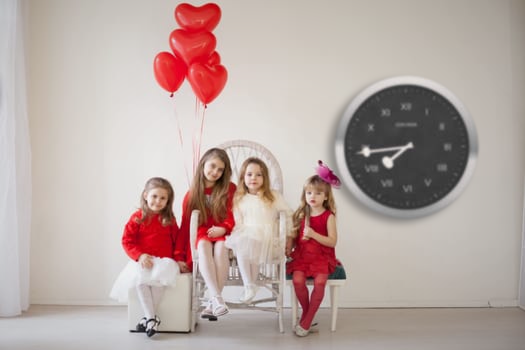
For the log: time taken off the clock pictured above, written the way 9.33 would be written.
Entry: 7.44
